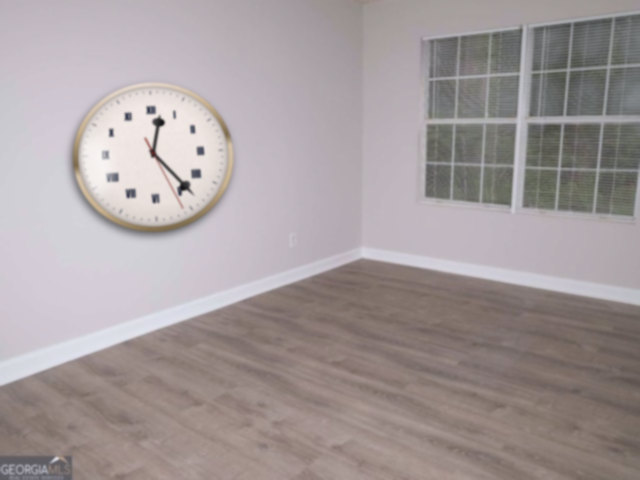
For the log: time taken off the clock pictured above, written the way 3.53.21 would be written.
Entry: 12.23.26
